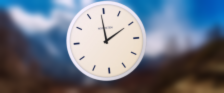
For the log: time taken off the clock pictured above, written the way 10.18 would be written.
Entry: 1.59
